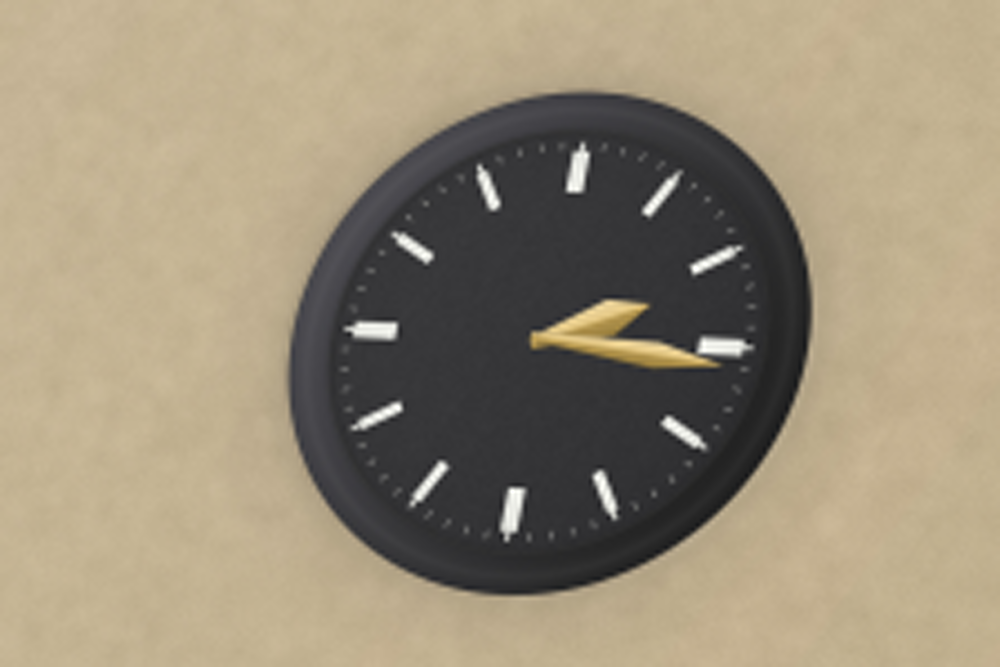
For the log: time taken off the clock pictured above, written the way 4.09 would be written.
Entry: 2.16
